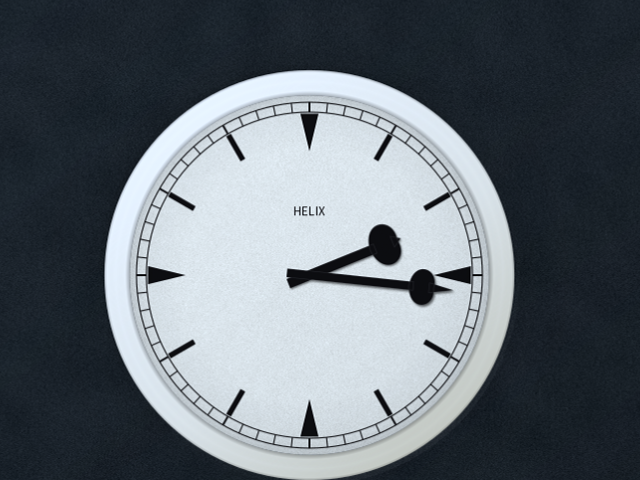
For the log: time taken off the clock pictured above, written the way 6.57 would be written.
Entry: 2.16
